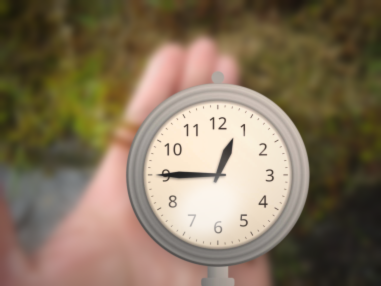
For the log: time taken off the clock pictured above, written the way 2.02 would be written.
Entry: 12.45
